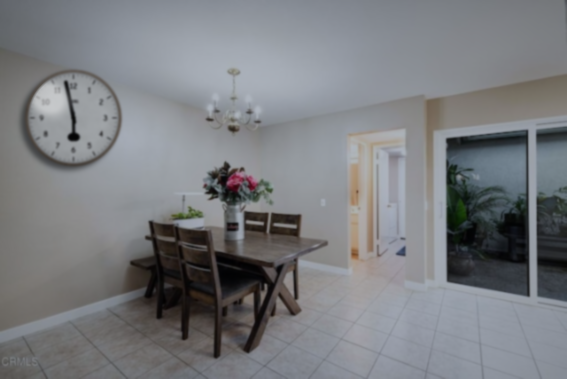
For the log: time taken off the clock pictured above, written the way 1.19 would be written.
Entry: 5.58
